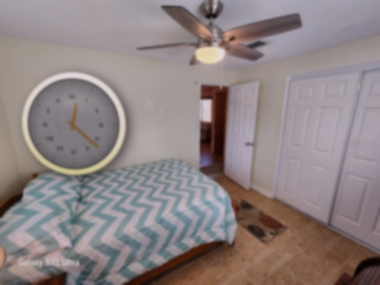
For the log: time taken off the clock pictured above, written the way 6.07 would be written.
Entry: 12.22
